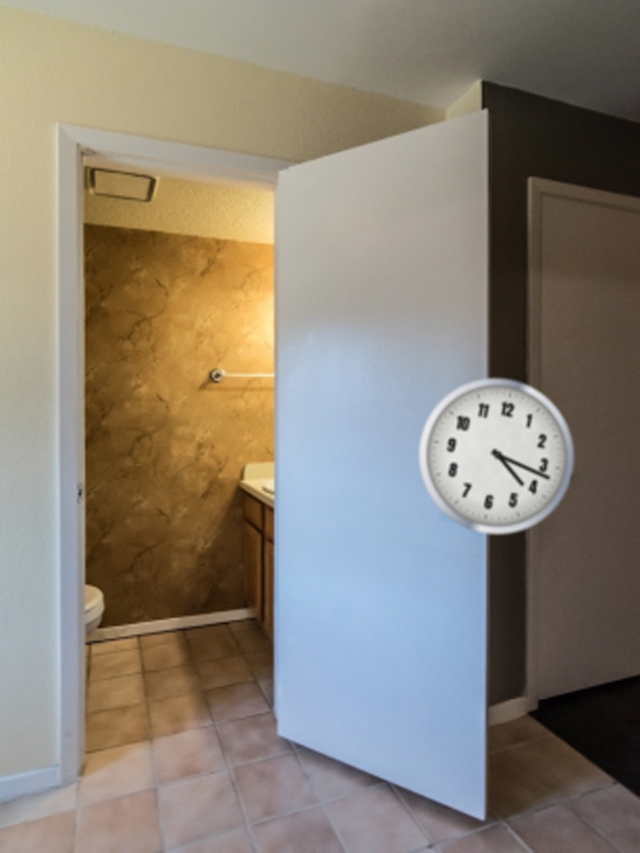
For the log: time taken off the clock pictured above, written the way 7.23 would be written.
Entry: 4.17
